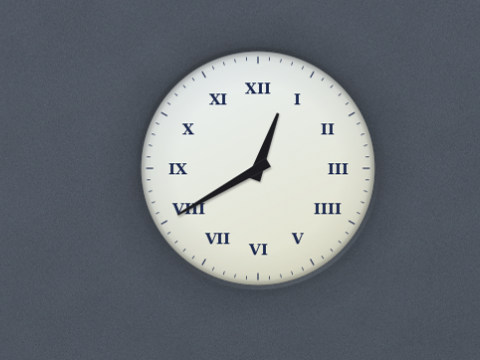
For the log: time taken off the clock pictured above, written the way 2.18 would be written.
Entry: 12.40
